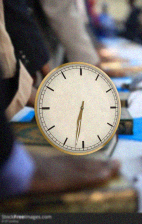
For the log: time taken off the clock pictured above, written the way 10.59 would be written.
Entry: 6.32
